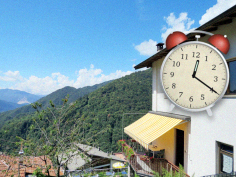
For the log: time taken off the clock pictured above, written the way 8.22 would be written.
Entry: 12.20
